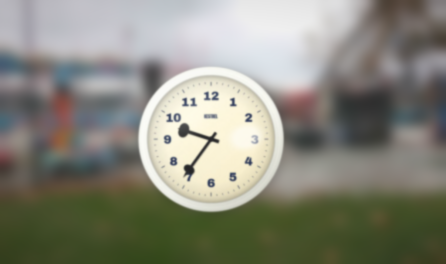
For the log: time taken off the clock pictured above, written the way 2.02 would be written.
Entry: 9.36
